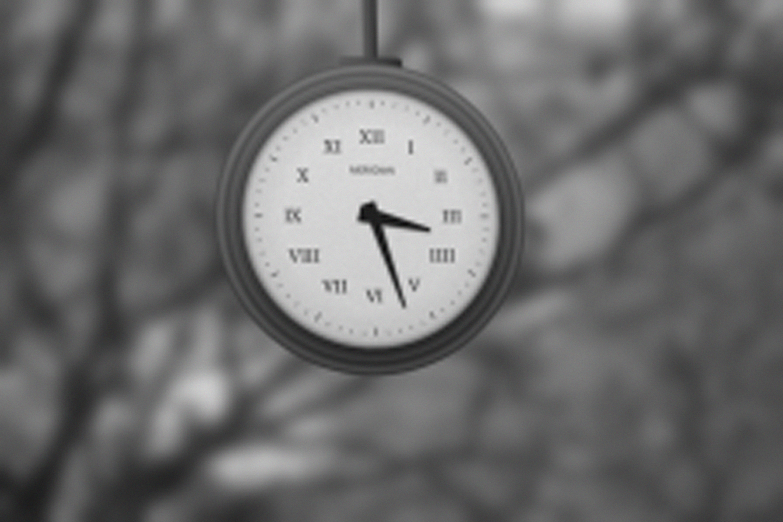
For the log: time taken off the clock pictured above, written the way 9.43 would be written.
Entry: 3.27
